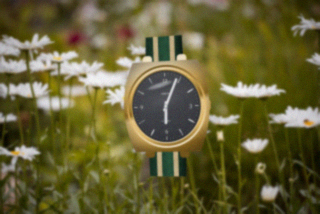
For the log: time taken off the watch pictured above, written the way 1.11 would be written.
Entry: 6.04
